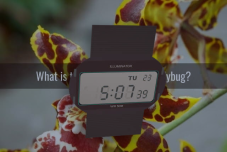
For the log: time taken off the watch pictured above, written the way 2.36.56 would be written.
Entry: 5.07.39
